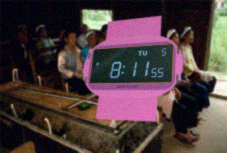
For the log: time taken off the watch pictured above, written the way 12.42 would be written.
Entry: 8.11
